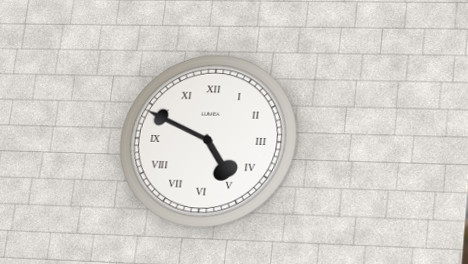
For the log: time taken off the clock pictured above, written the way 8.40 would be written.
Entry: 4.49
